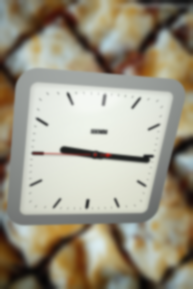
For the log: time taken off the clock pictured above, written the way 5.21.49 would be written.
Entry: 9.15.45
